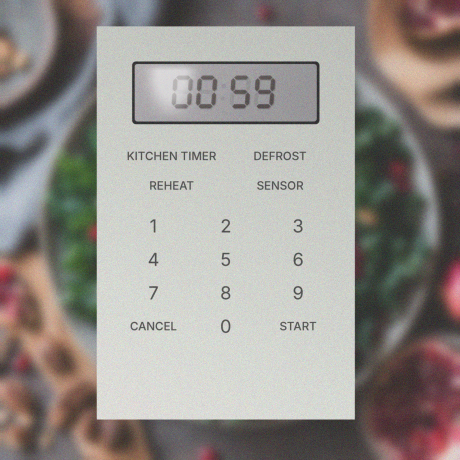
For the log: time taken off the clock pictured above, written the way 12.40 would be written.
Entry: 0.59
